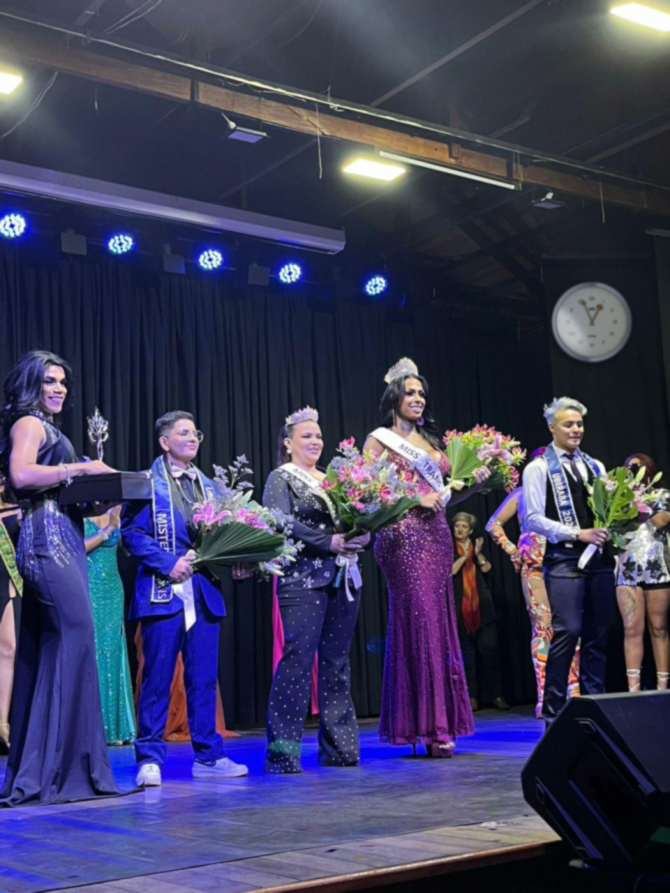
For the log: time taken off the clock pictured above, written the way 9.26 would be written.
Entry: 12.56
